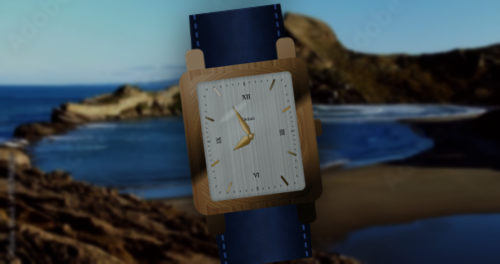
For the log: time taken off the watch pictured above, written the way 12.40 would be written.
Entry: 7.56
